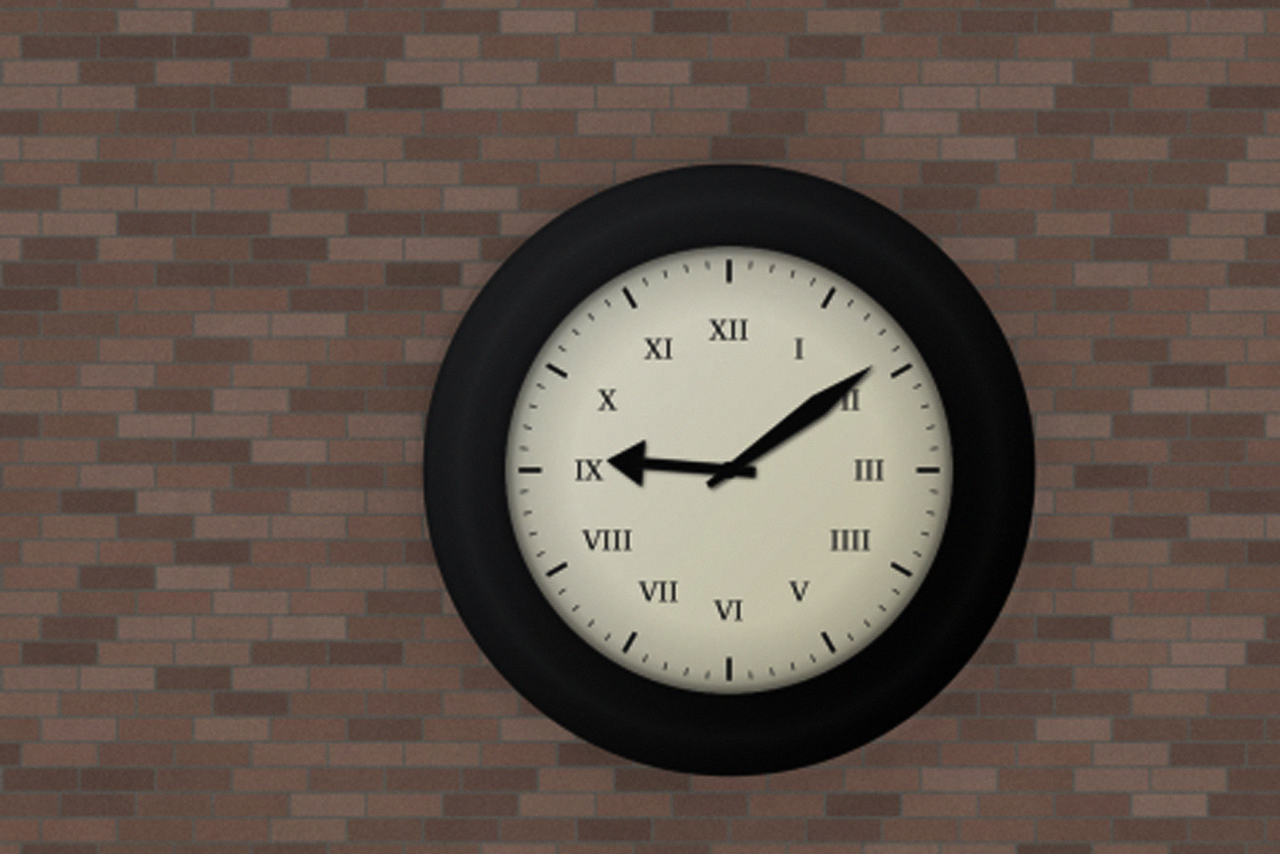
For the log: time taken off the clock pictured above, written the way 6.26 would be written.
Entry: 9.09
